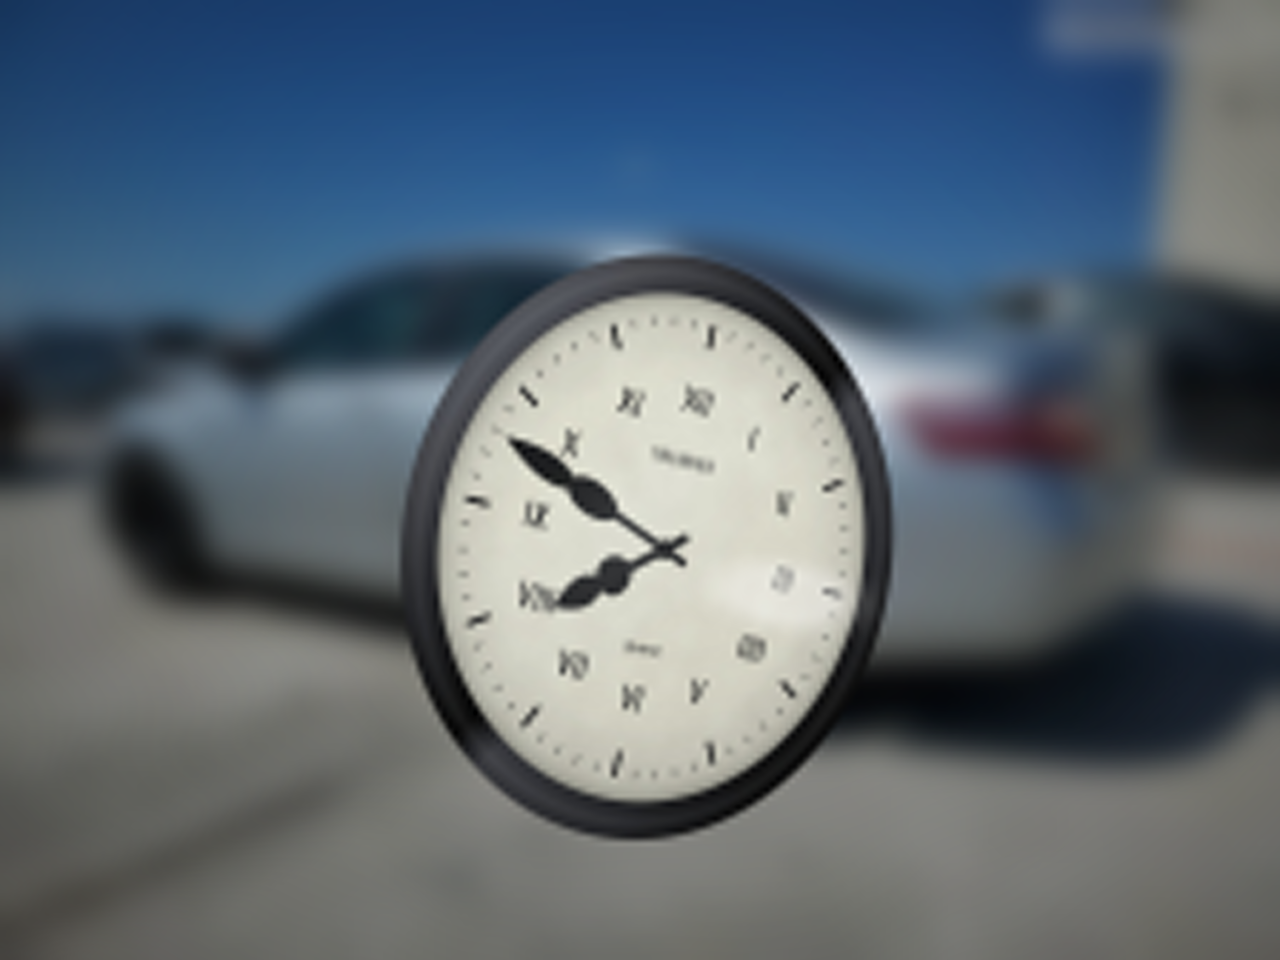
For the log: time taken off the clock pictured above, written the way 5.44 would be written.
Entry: 7.48
